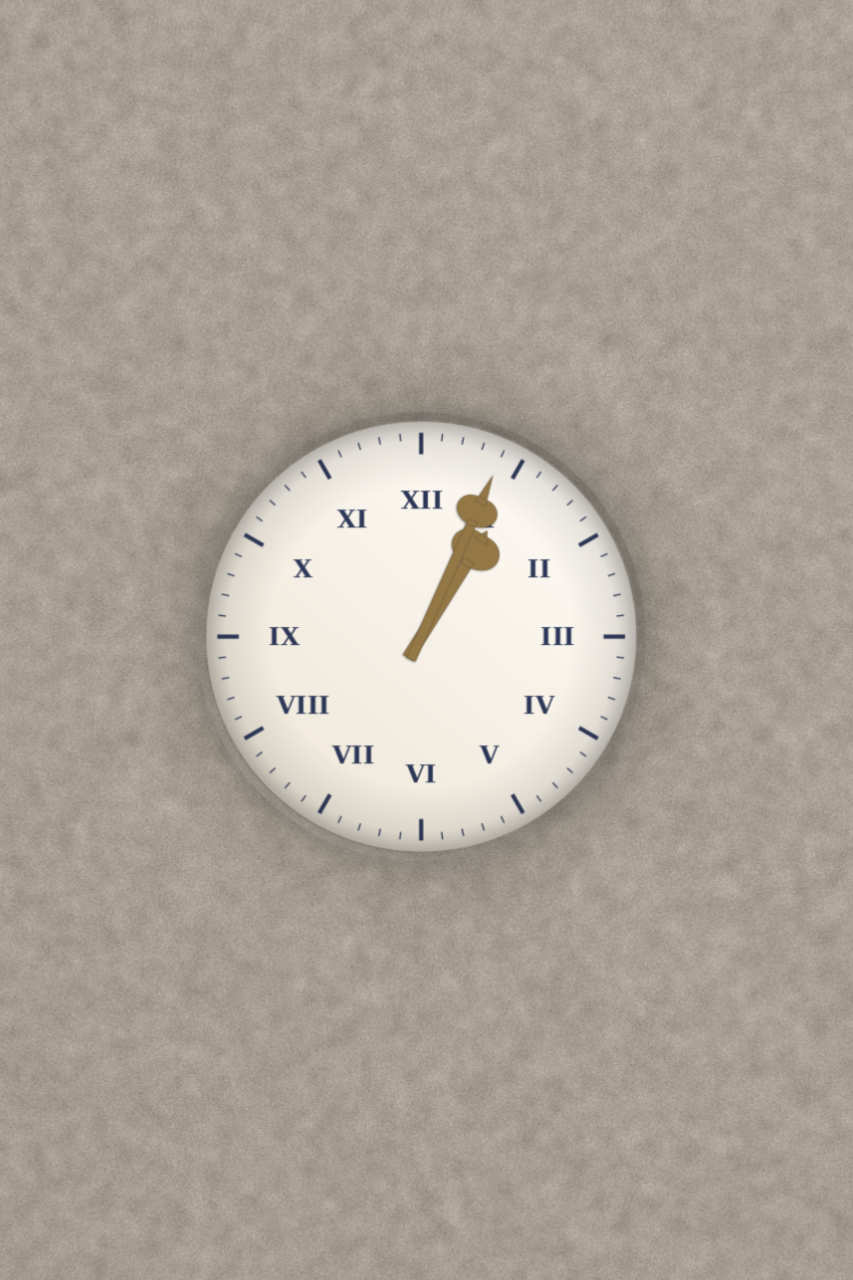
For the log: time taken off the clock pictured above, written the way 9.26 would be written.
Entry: 1.04
